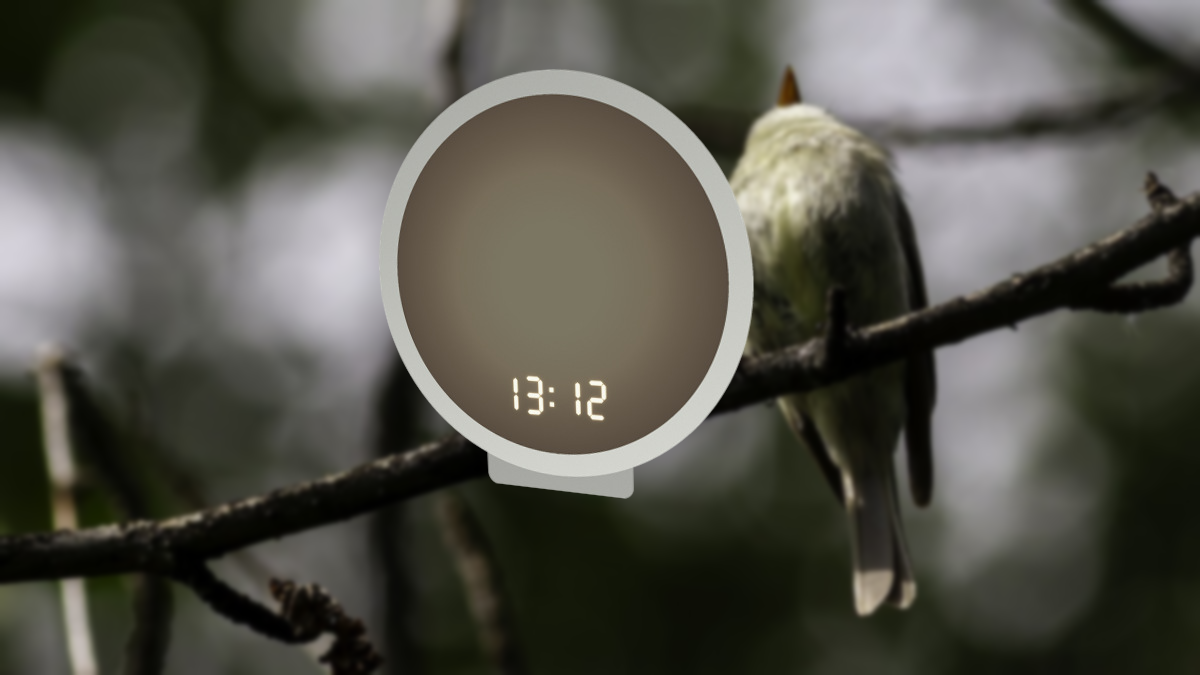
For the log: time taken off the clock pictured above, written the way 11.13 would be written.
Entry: 13.12
